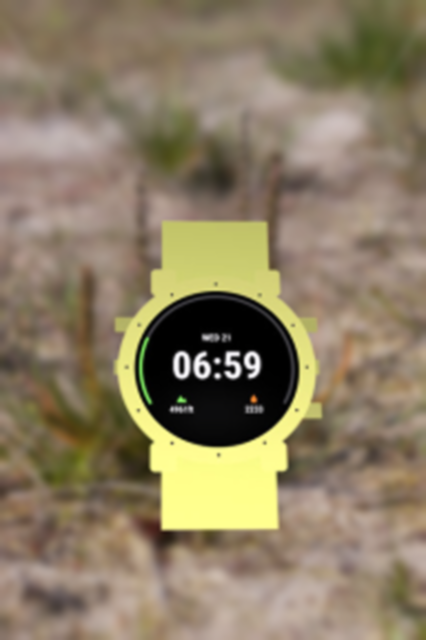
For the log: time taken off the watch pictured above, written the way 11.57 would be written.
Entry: 6.59
